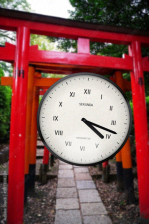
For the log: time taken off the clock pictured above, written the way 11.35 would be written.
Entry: 4.18
